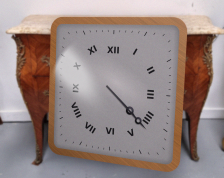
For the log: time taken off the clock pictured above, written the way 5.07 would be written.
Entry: 4.22
